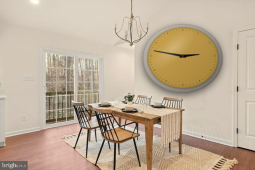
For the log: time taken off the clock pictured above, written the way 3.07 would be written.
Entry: 2.47
